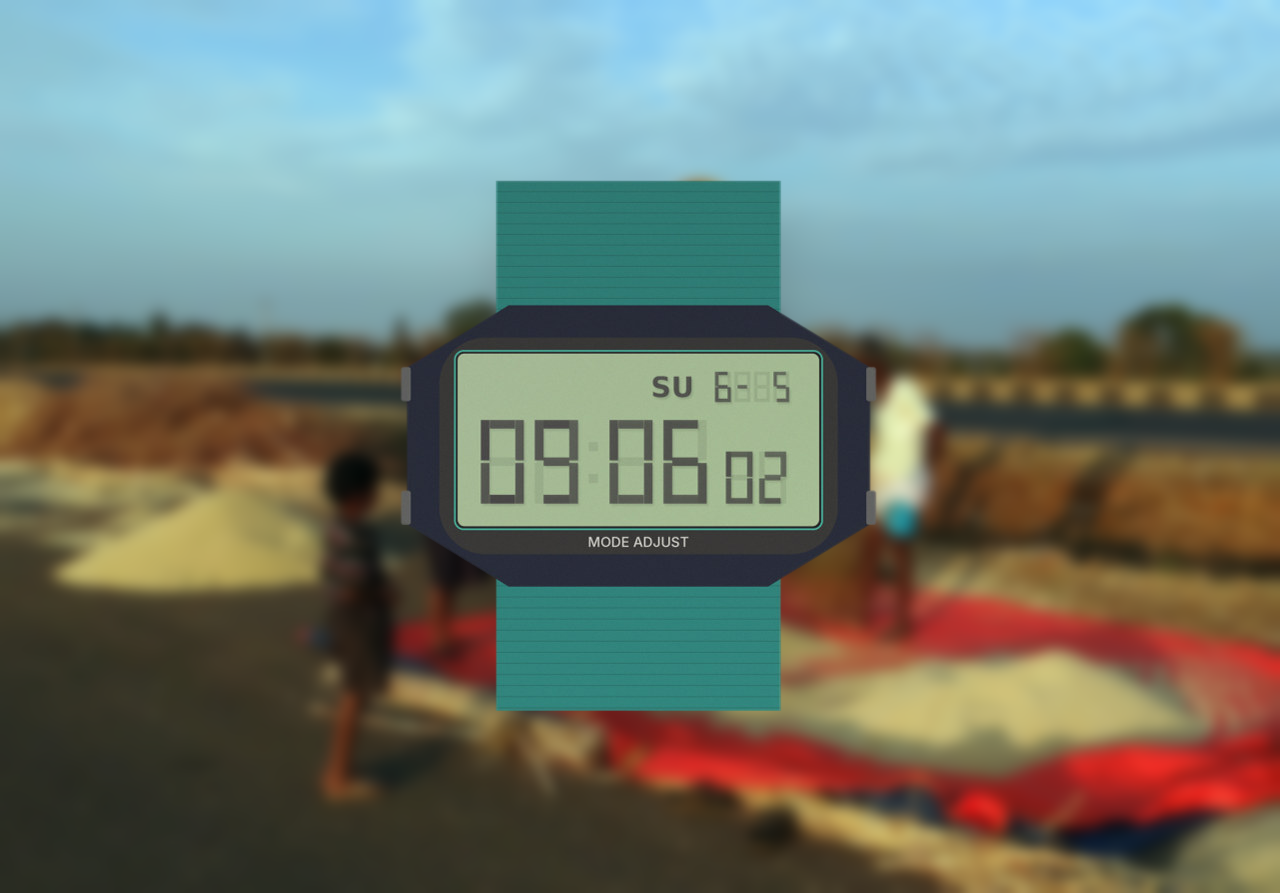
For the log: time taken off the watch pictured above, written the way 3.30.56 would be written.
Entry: 9.06.02
